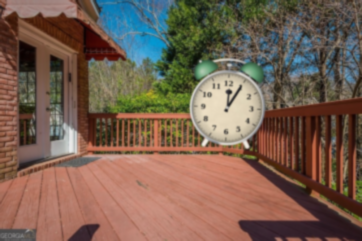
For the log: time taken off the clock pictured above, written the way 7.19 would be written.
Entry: 12.05
